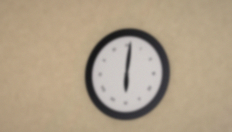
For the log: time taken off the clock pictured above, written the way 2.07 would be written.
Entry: 6.01
